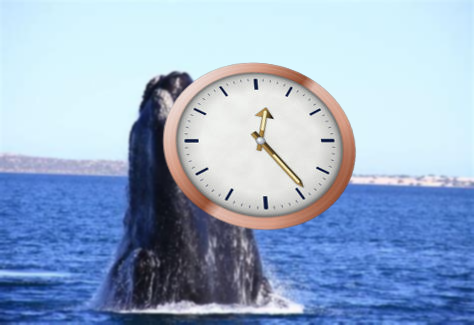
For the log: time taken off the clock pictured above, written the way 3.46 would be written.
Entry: 12.24
